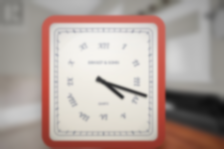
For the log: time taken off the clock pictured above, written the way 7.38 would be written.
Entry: 4.18
